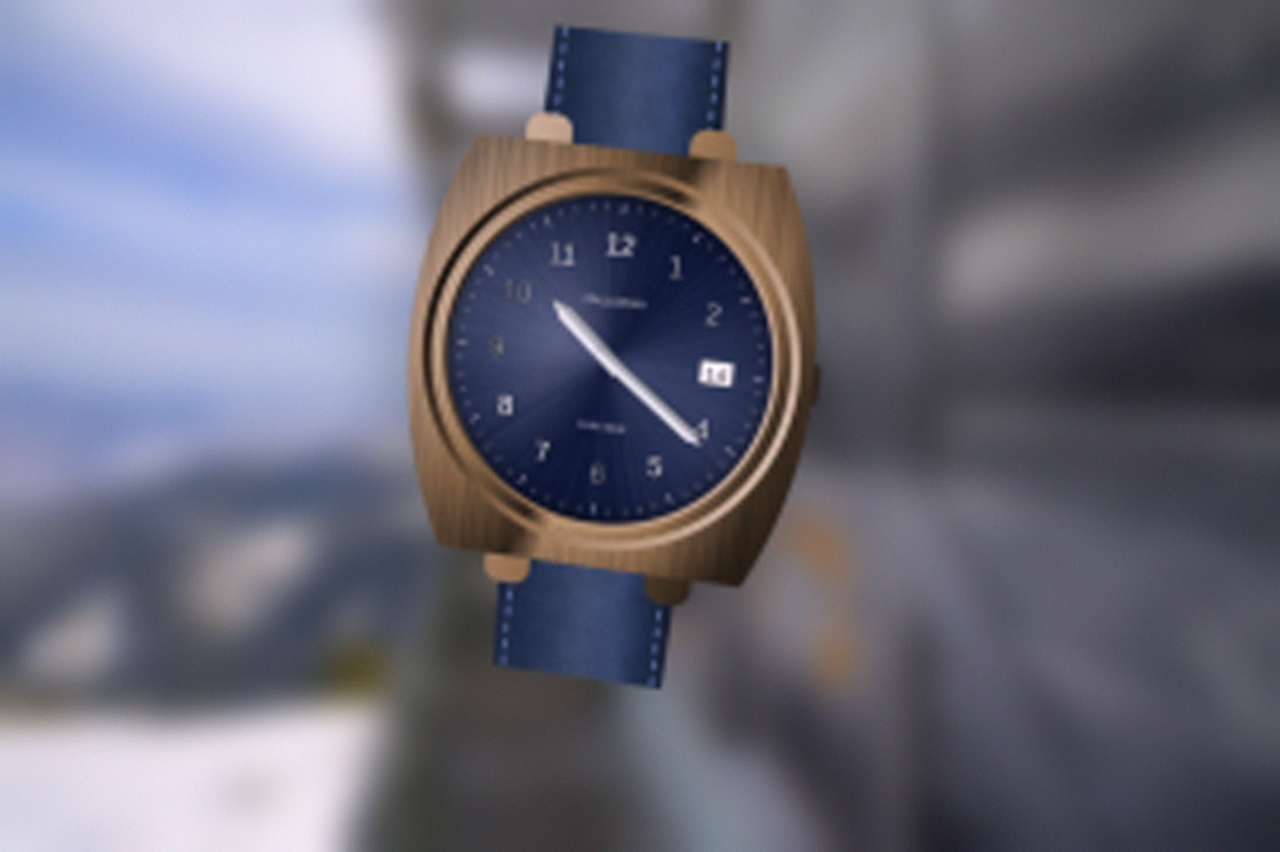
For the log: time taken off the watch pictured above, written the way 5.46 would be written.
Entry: 10.21
